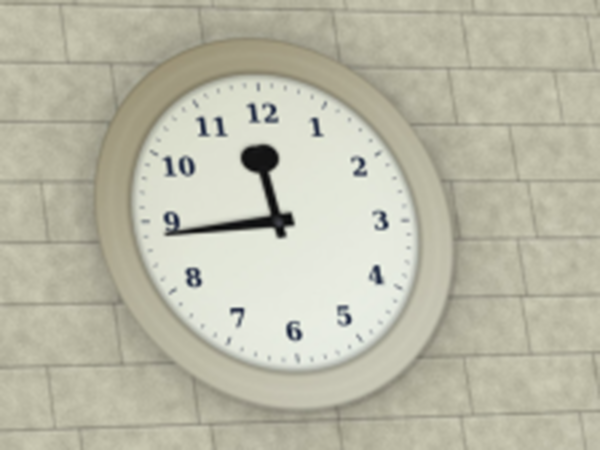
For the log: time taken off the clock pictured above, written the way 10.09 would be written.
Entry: 11.44
